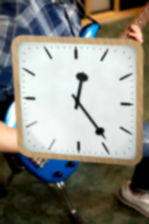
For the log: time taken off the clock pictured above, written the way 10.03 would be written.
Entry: 12.24
